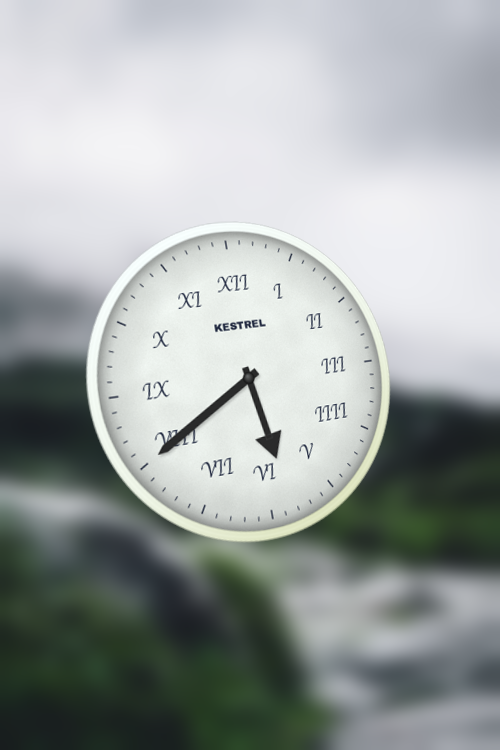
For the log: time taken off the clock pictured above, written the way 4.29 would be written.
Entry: 5.40
